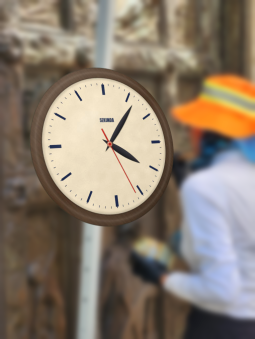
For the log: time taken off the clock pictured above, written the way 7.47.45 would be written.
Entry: 4.06.26
